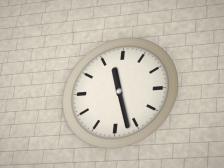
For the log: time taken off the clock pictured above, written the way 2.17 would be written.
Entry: 11.27
